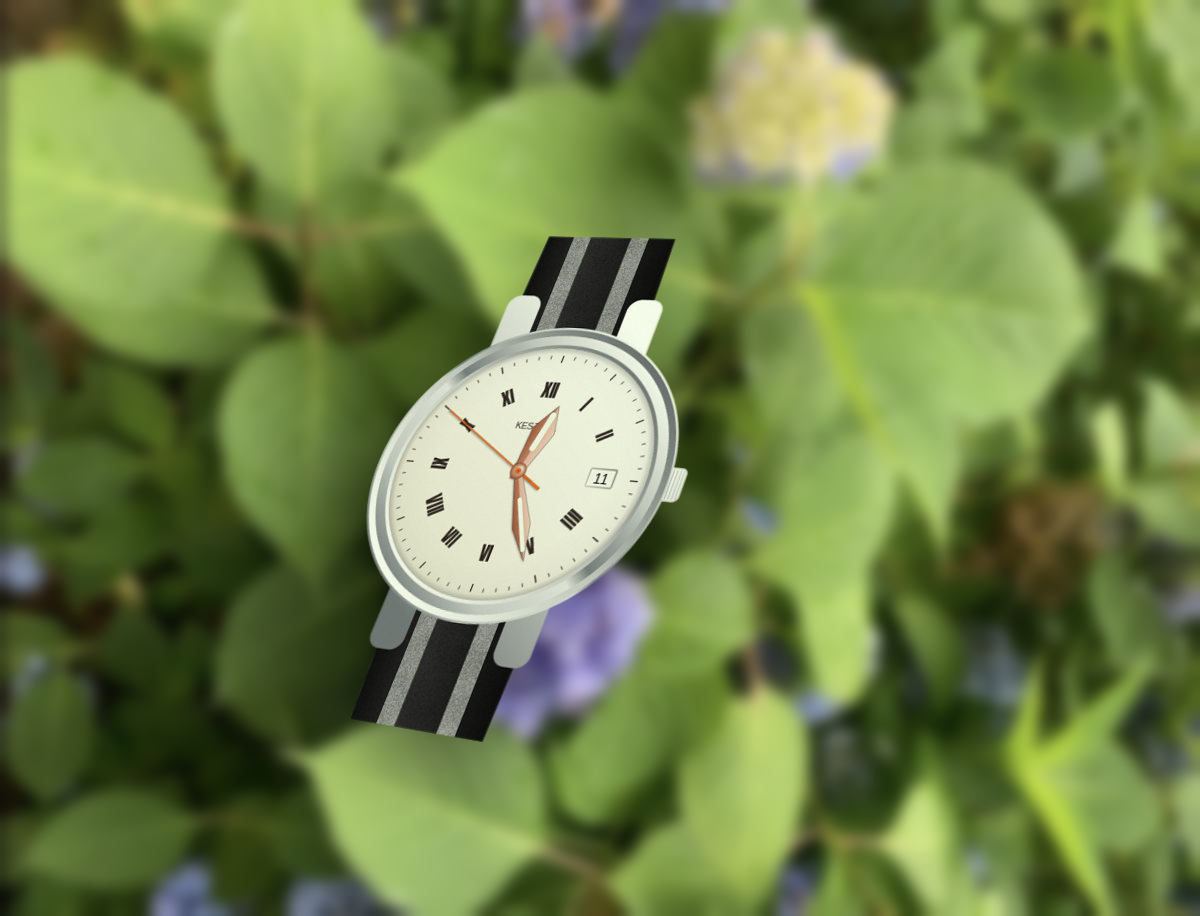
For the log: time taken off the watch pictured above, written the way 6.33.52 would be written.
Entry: 12.25.50
